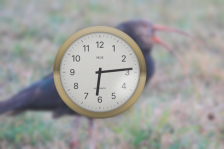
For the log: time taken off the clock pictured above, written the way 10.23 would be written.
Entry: 6.14
